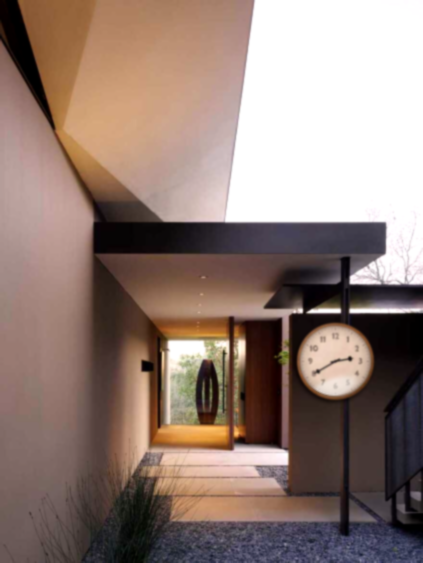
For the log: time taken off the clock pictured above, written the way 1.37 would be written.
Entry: 2.40
